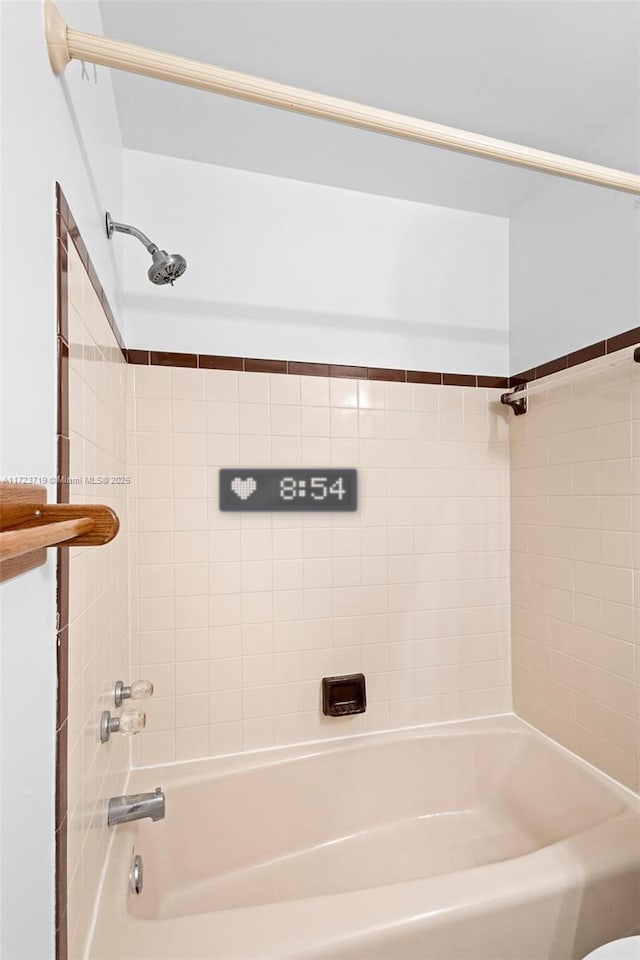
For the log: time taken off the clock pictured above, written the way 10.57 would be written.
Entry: 8.54
